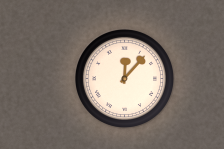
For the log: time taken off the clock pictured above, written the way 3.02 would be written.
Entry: 12.07
